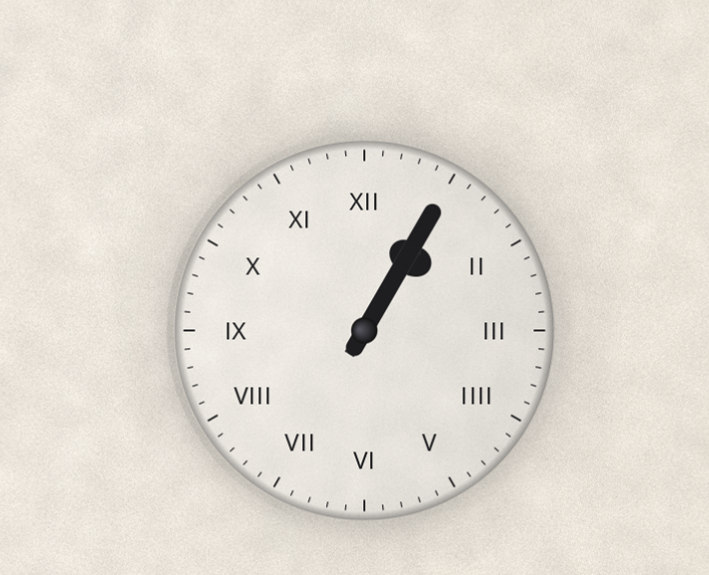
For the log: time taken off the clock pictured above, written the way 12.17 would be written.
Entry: 1.05
